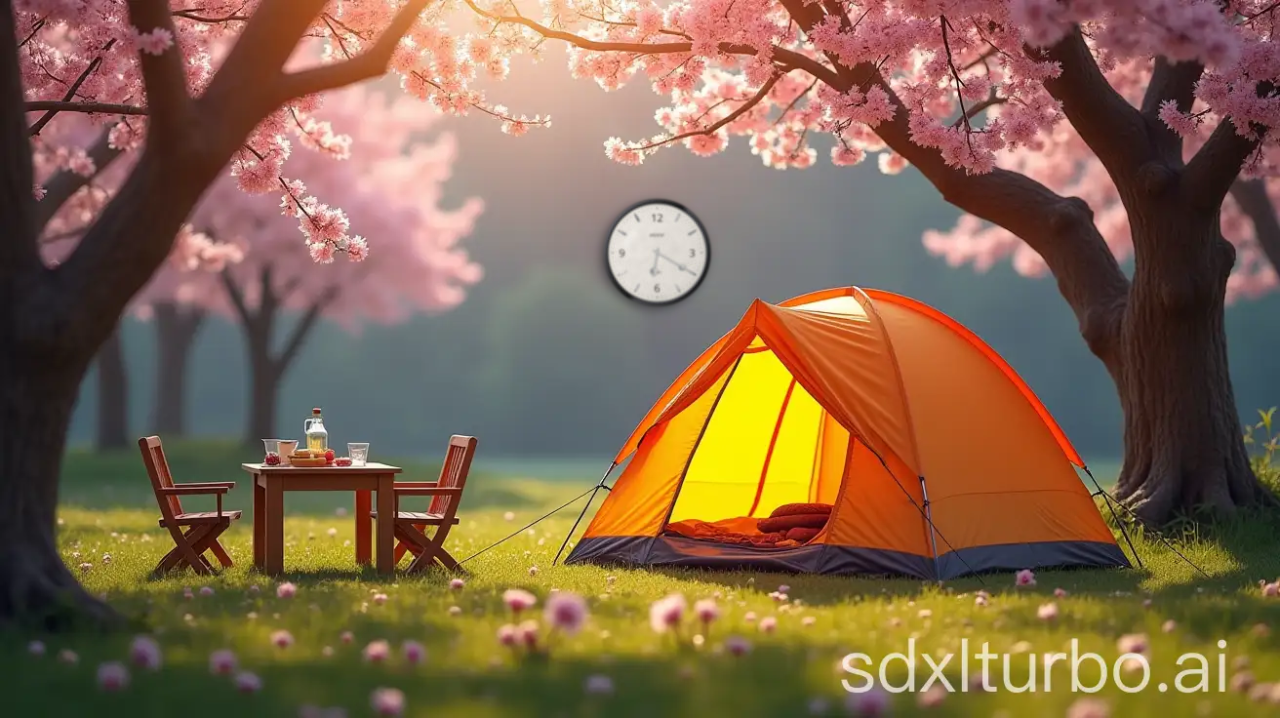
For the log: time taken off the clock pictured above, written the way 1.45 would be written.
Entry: 6.20
